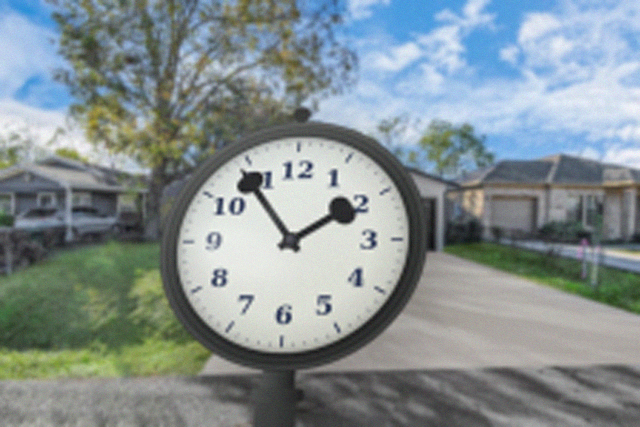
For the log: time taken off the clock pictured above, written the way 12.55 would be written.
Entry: 1.54
